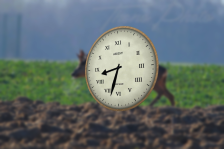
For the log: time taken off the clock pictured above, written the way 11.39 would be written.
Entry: 8.33
